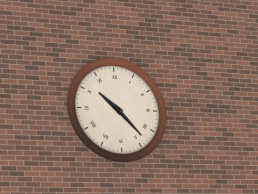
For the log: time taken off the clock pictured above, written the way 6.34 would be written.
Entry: 10.23
